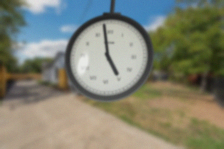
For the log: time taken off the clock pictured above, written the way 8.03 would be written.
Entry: 4.58
